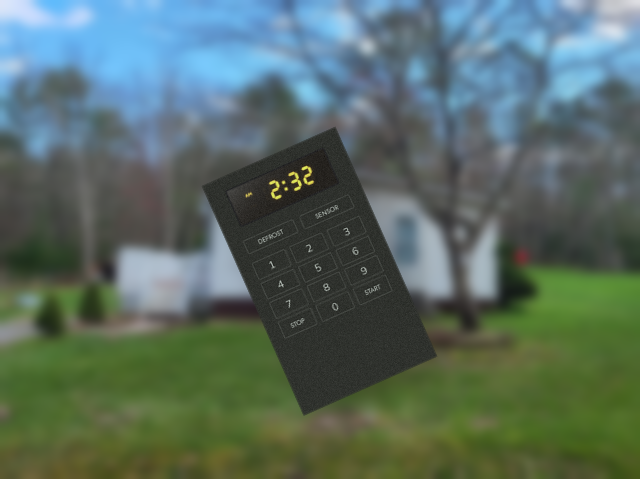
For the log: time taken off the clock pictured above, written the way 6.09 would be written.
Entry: 2.32
